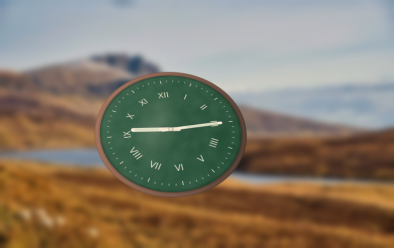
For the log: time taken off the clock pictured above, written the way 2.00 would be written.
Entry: 9.15
